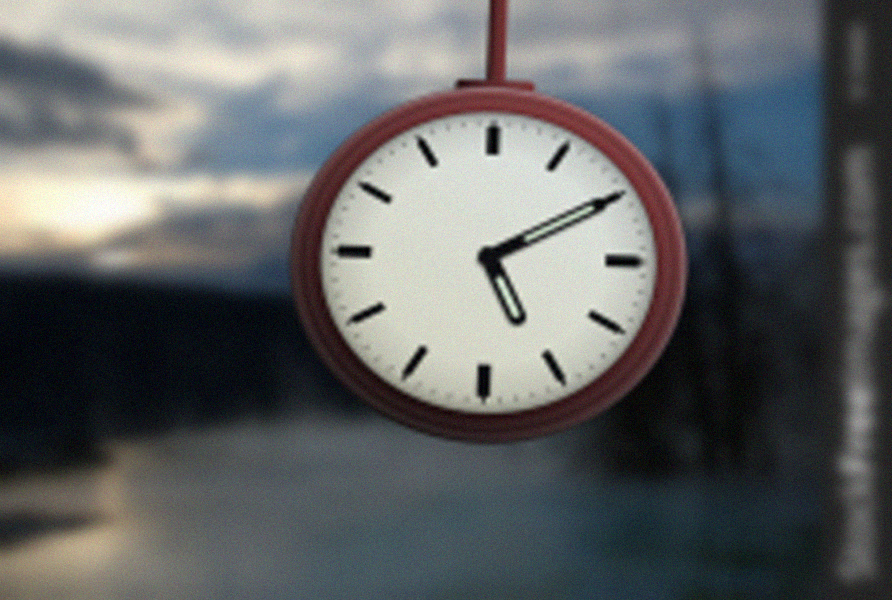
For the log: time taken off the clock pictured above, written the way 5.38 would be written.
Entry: 5.10
